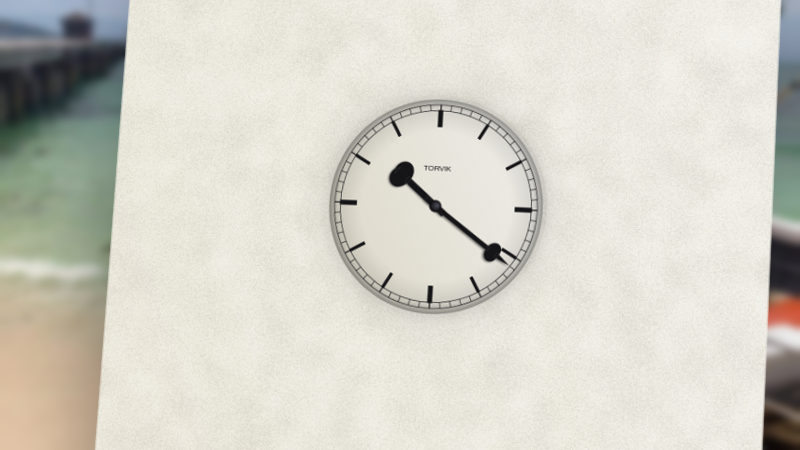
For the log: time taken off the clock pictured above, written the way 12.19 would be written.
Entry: 10.21
